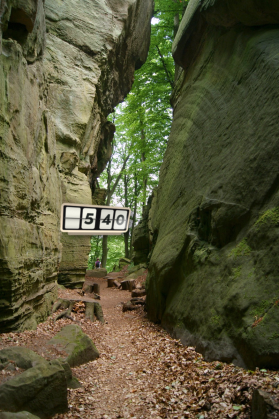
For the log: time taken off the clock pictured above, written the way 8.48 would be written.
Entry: 5.40
